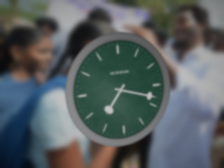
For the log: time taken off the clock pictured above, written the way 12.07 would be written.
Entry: 7.18
